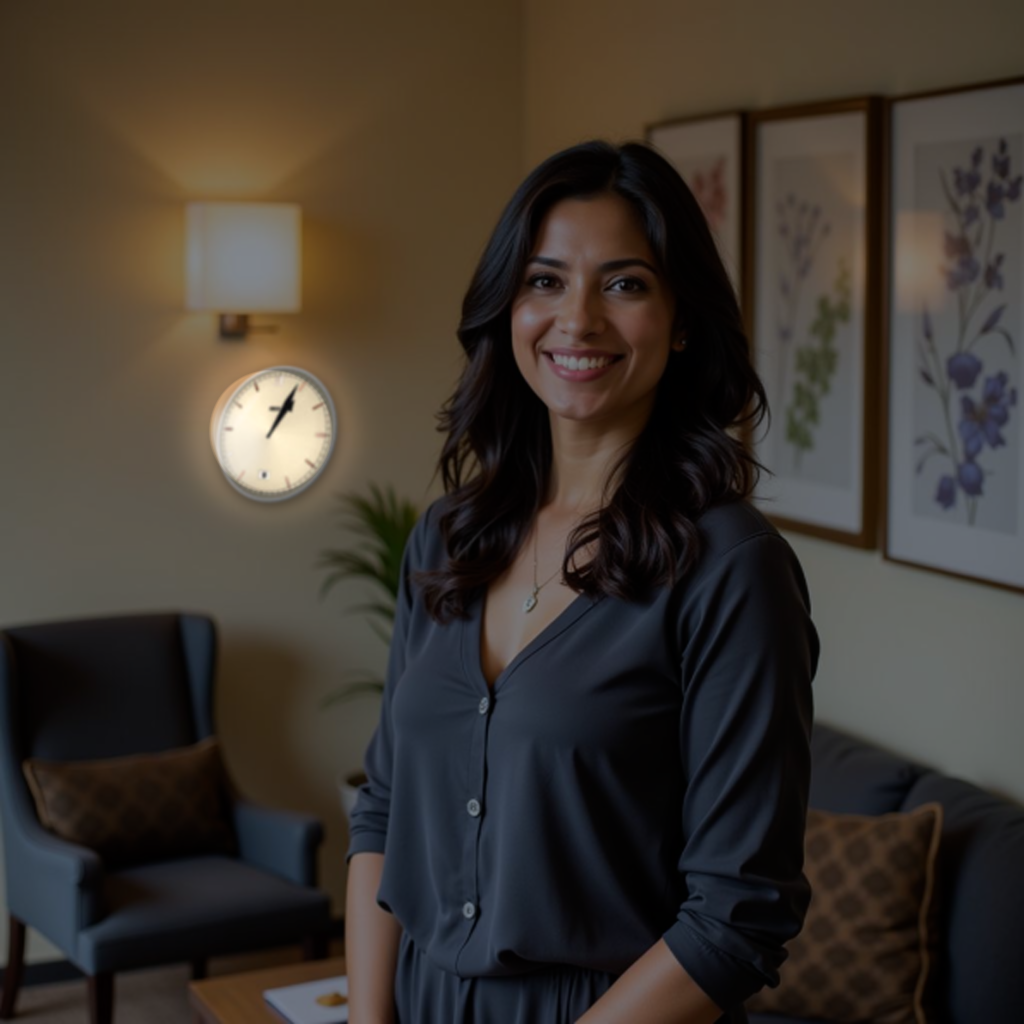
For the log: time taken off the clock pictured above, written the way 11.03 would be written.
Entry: 1.04
